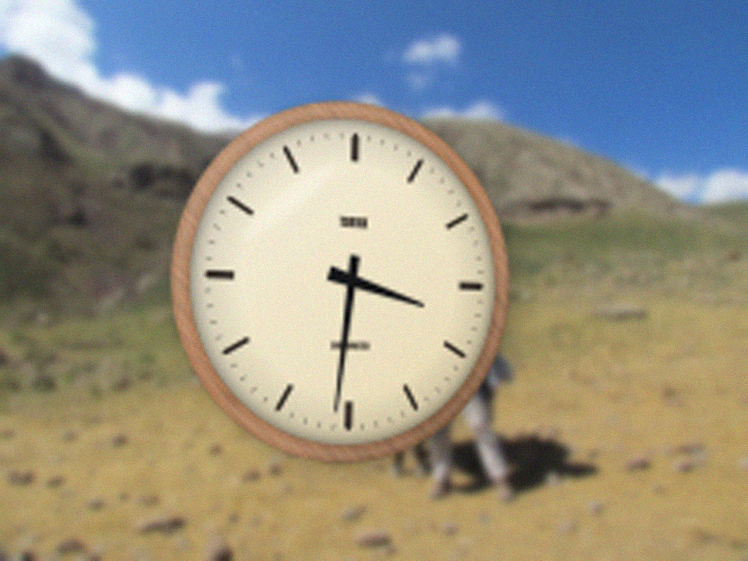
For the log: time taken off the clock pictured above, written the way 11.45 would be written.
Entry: 3.31
